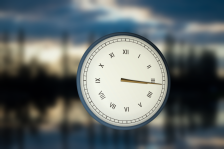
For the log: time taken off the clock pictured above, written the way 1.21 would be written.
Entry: 3.16
